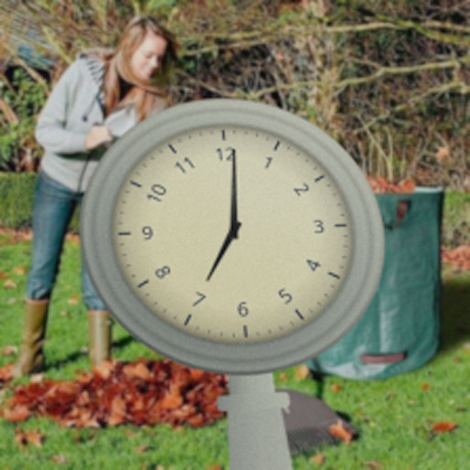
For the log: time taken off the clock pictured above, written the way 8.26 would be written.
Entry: 7.01
